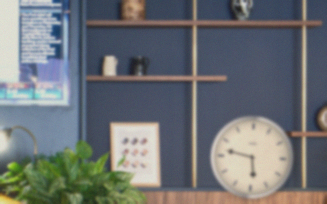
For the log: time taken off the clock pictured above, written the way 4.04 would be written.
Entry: 5.47
